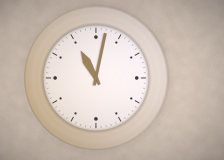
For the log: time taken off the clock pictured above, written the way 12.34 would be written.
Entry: 11.02
